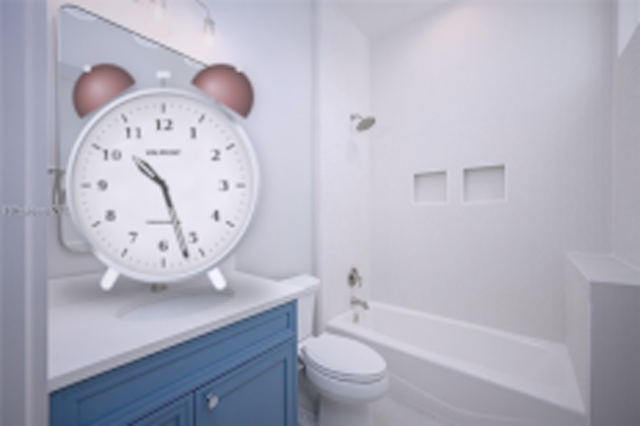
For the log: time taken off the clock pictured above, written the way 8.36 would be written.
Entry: 10.27
